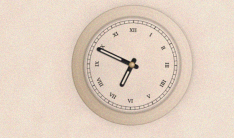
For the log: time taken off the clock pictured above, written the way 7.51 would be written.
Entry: 6.49
